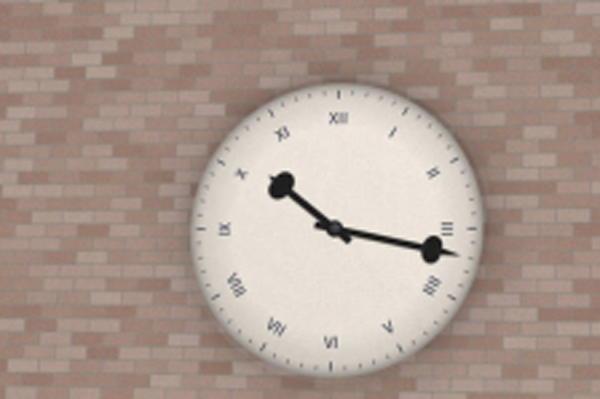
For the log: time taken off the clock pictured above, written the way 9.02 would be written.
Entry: 10.17
